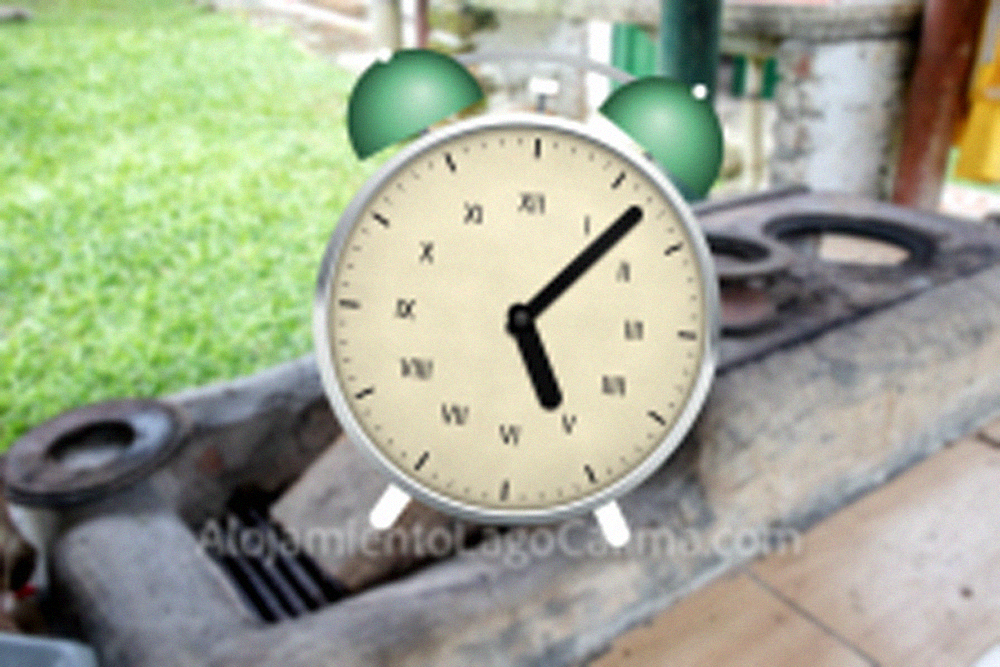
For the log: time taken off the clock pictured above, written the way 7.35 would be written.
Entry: 5.07
